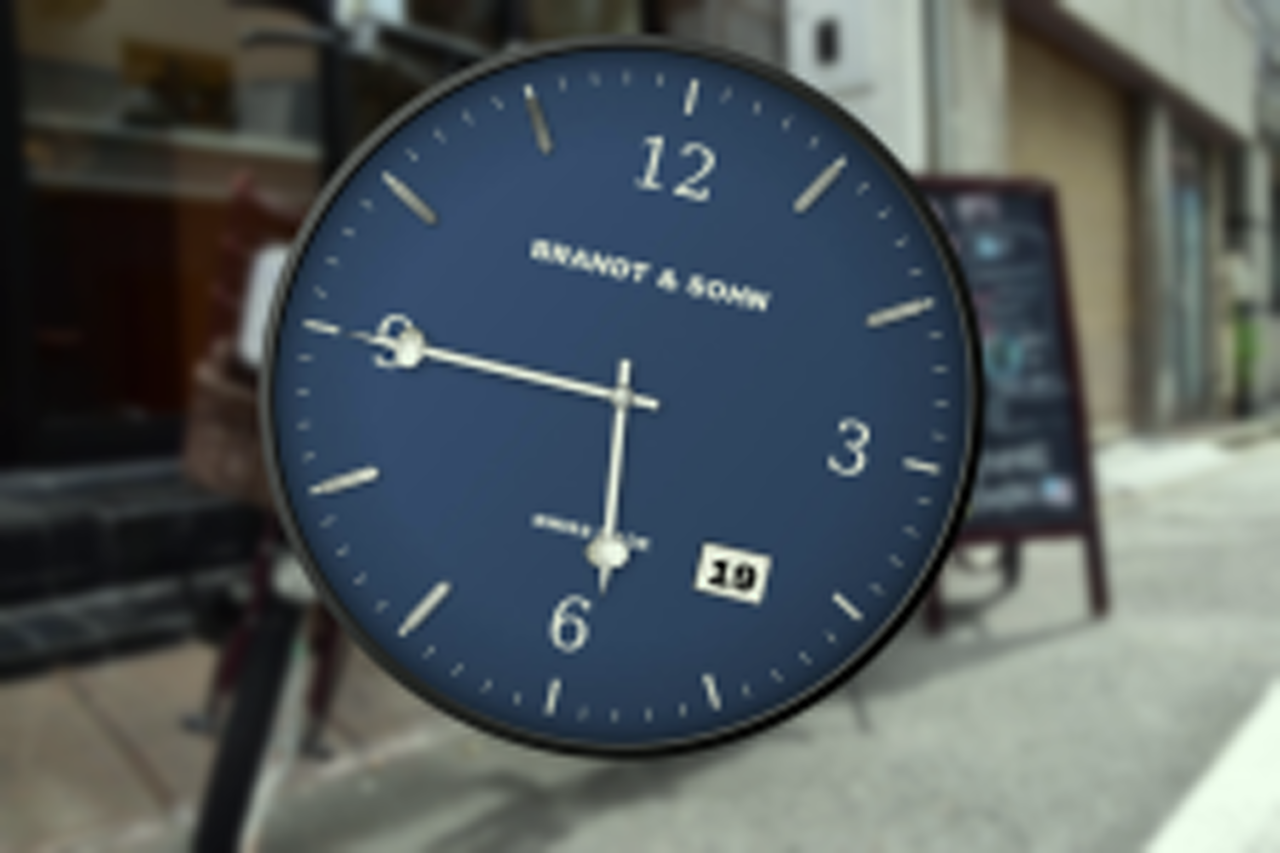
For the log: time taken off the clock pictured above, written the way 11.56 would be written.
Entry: 5.45
